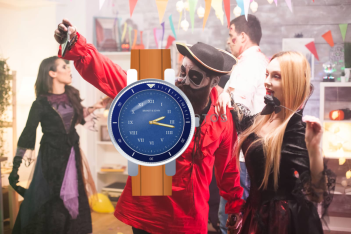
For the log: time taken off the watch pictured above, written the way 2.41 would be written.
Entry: 2.17
